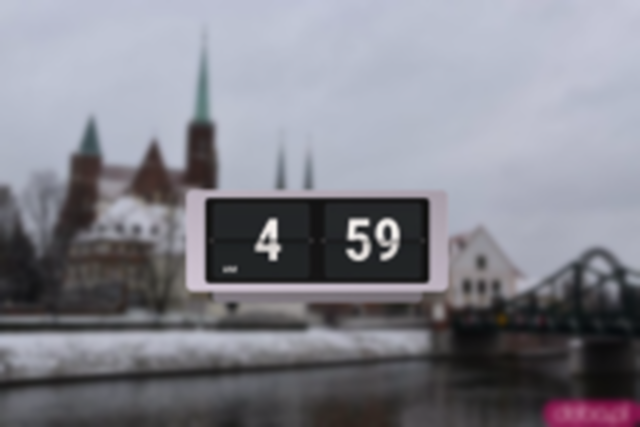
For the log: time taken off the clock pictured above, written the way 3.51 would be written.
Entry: 4.59
